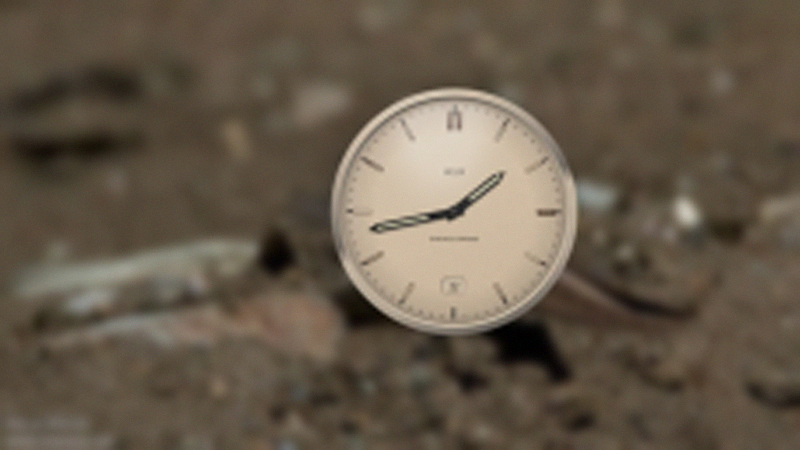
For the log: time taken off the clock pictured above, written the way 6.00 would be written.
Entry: 1.43
